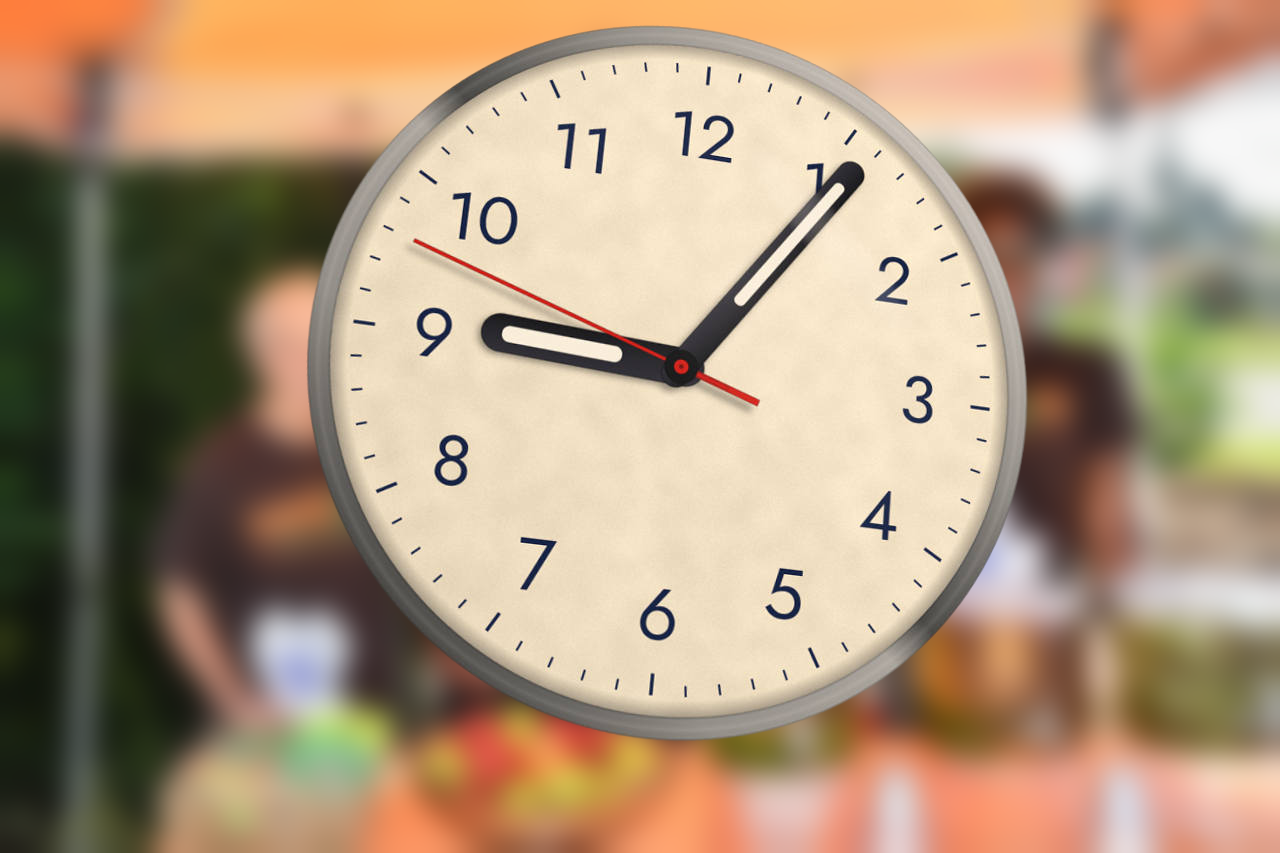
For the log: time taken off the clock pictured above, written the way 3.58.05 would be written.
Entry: 9.05.48
